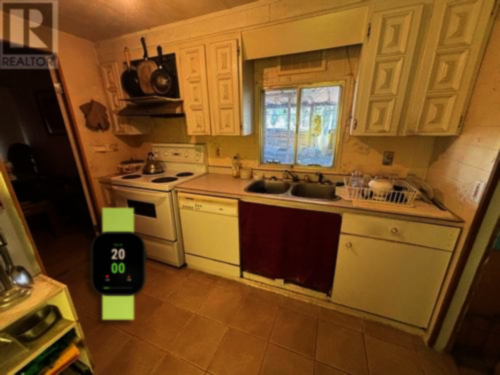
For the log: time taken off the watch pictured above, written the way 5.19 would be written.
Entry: 20.00
